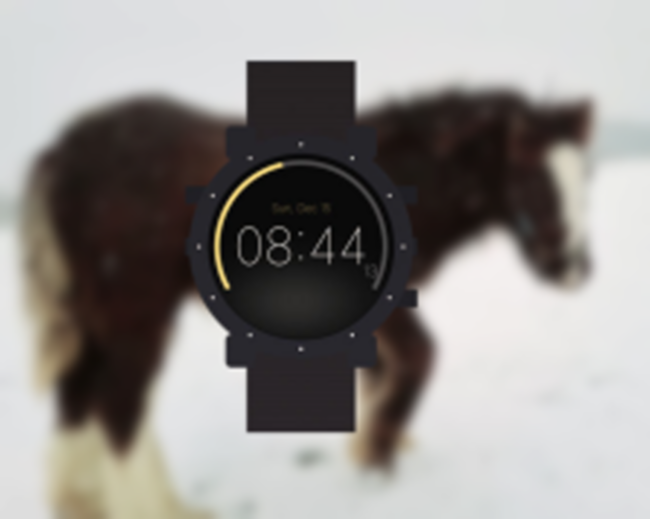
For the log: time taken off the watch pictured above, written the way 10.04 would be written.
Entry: 8.44
